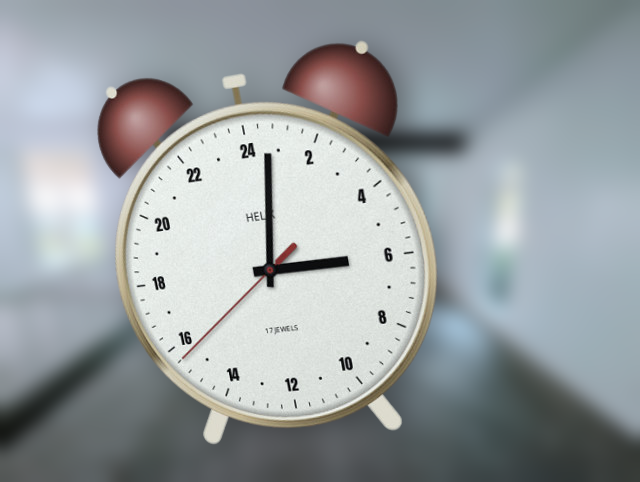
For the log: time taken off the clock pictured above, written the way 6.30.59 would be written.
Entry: 6.01.39
